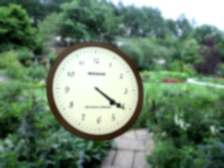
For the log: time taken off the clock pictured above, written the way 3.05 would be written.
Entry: 4.21
